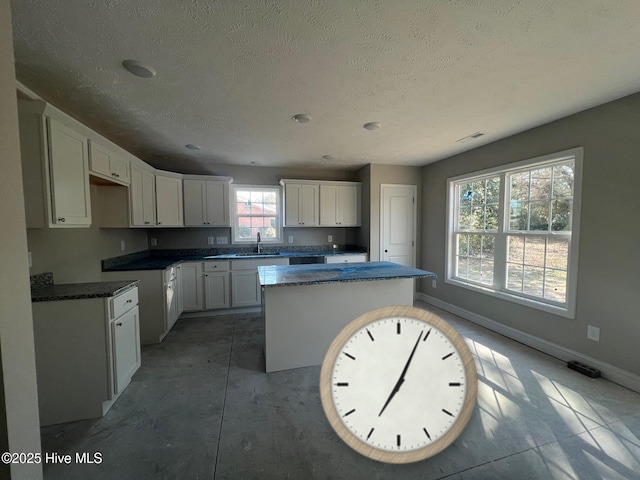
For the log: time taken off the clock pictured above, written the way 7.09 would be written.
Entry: 7.04
